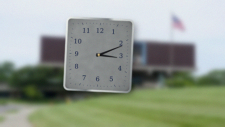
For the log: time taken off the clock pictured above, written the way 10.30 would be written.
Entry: 3.11
